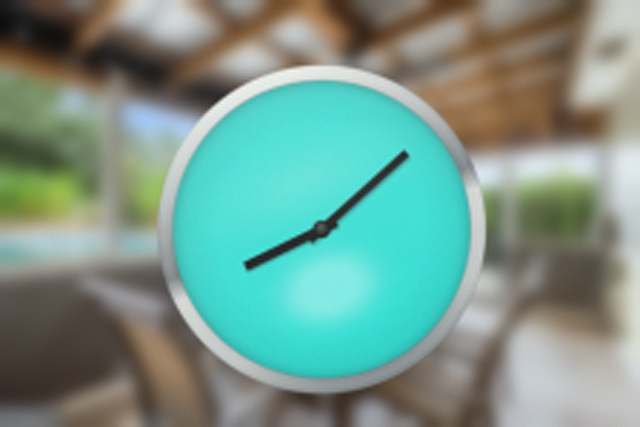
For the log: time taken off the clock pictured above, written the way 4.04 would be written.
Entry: 8.08
